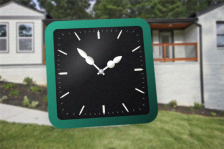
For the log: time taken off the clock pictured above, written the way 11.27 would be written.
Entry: 1.53
